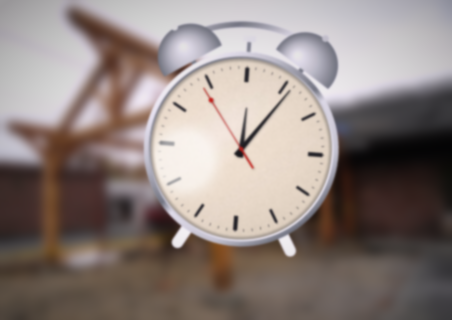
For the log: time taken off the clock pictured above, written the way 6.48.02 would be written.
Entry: 12.05.54
